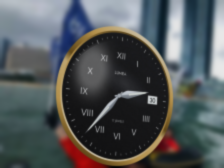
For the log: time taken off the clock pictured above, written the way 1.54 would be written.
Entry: 2.37
